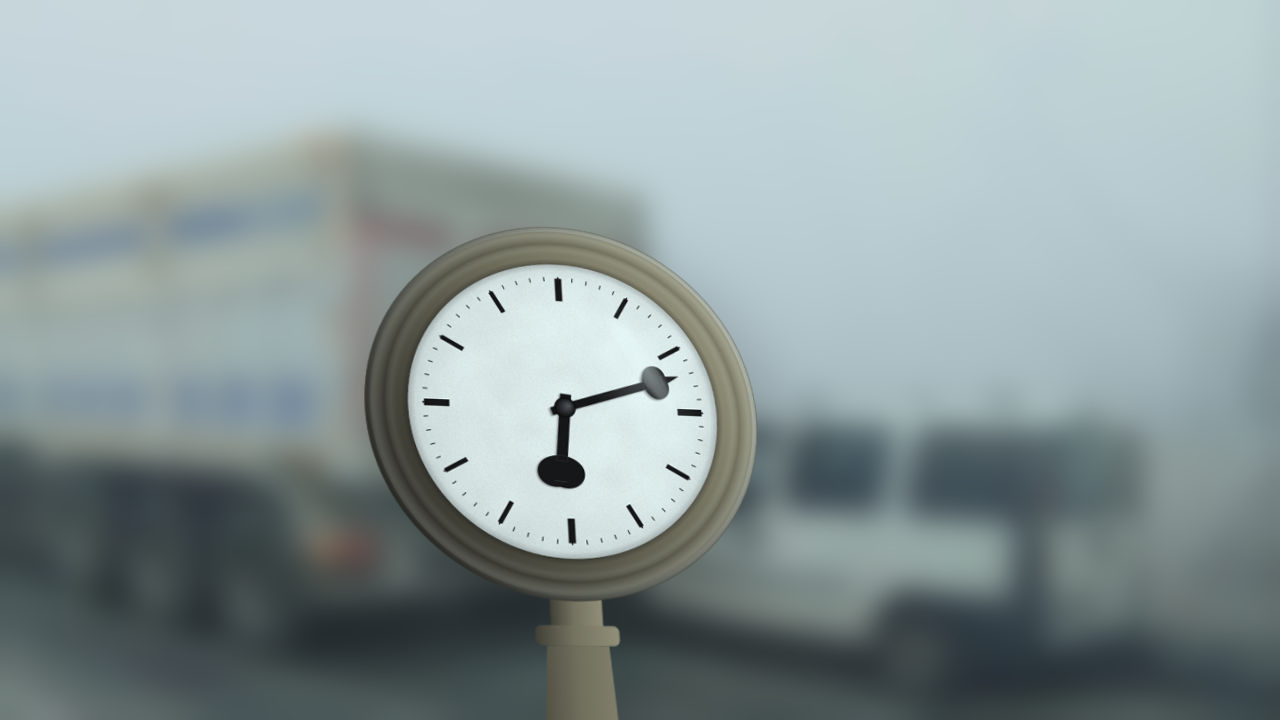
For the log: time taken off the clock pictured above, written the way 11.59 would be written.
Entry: 6.12
